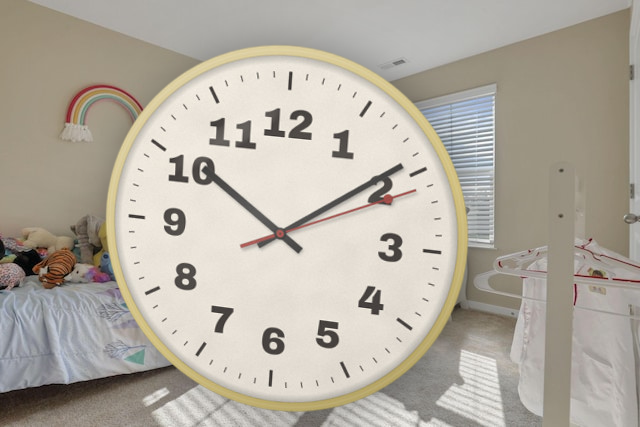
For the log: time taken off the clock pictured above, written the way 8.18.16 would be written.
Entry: 10.09.11
